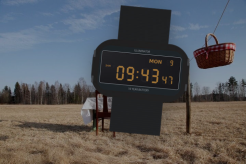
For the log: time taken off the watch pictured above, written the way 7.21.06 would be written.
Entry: 9.43.47
